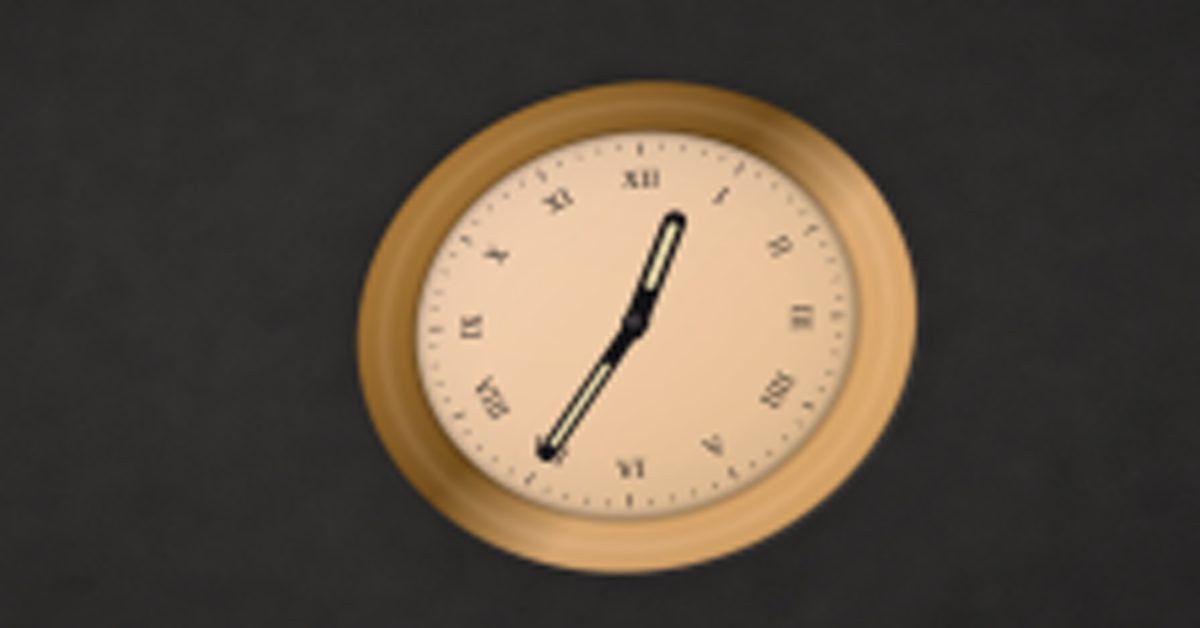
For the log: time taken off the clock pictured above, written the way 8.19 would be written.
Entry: 12.35
